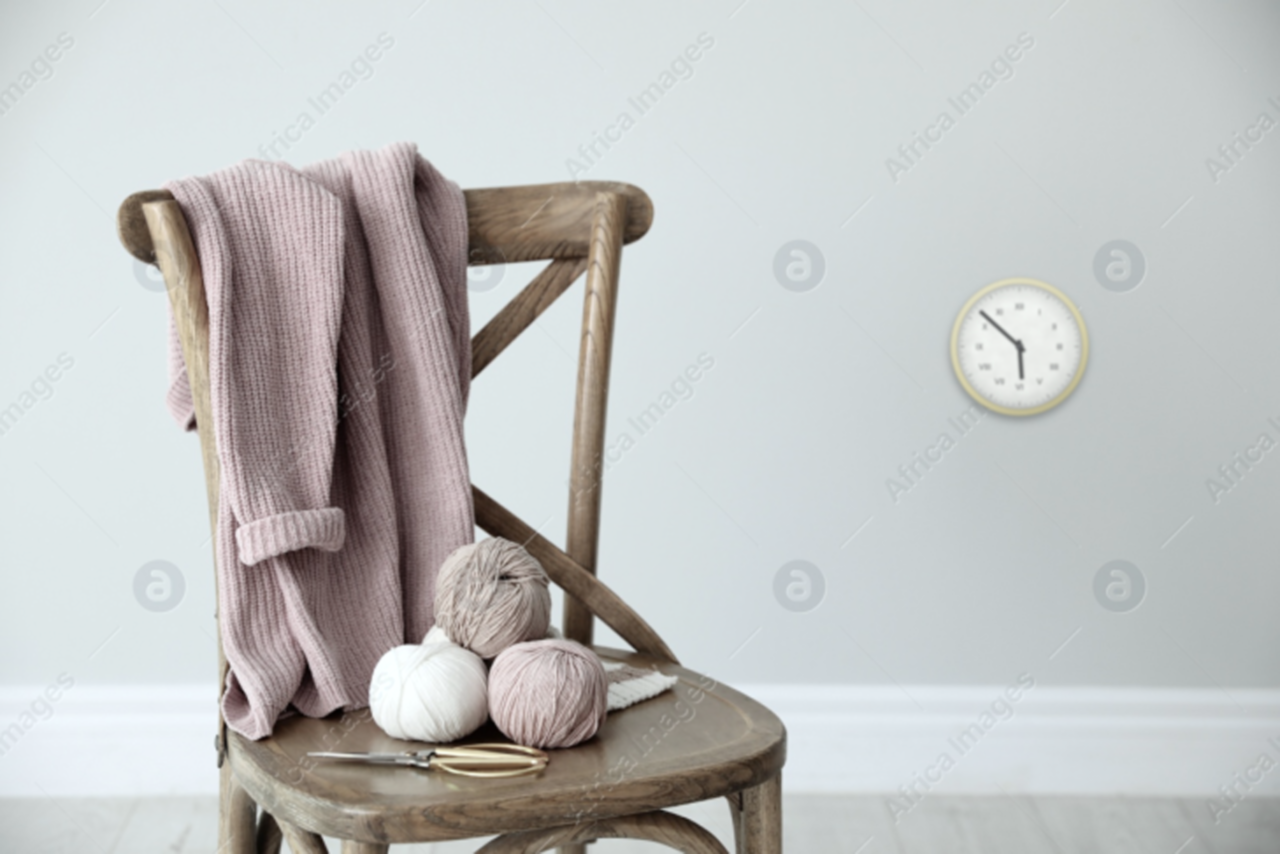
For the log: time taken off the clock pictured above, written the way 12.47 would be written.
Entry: 5.52
